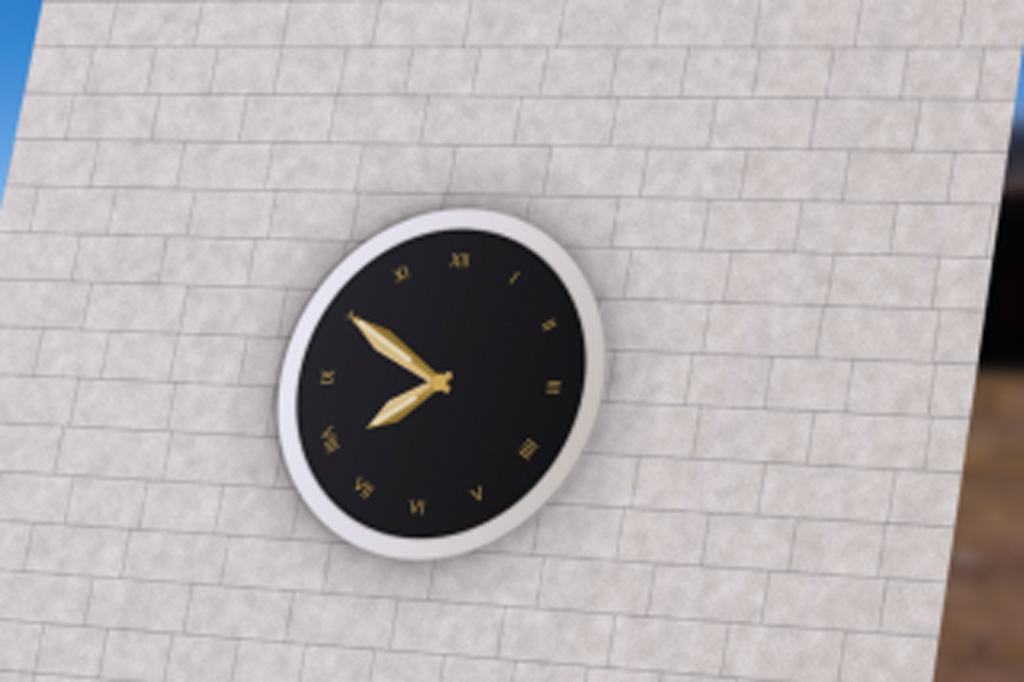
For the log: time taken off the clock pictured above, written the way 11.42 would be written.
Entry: 7.50
